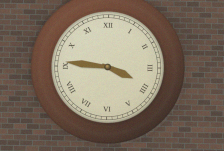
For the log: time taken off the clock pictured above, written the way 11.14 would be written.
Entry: 3.46
